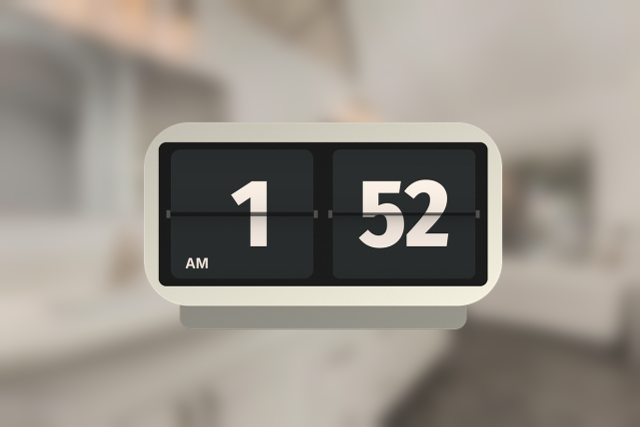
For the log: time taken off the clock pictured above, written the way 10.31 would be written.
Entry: 1.52
